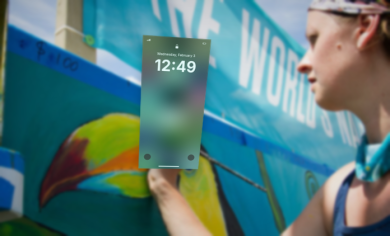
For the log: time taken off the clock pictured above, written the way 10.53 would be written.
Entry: 12.49
